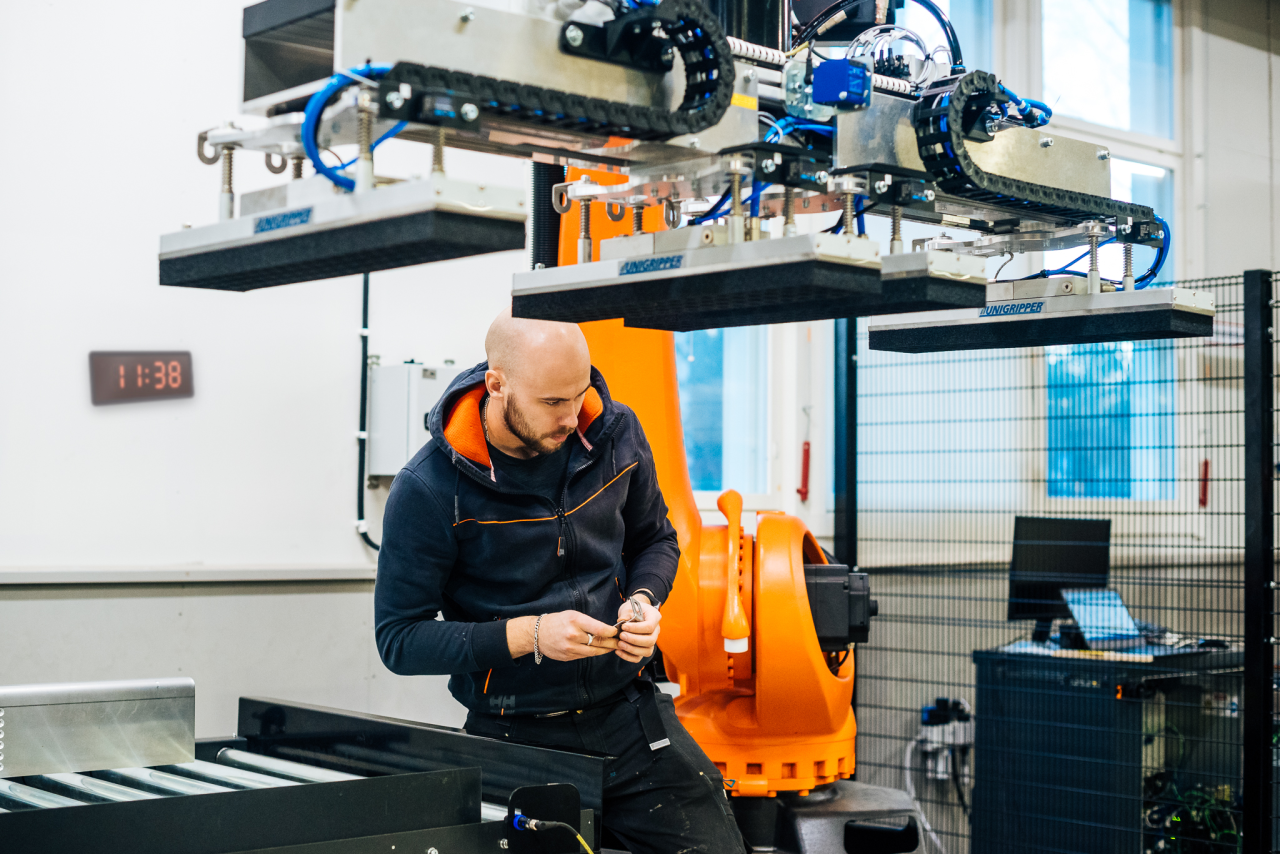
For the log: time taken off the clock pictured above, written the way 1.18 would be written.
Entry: 11.38
